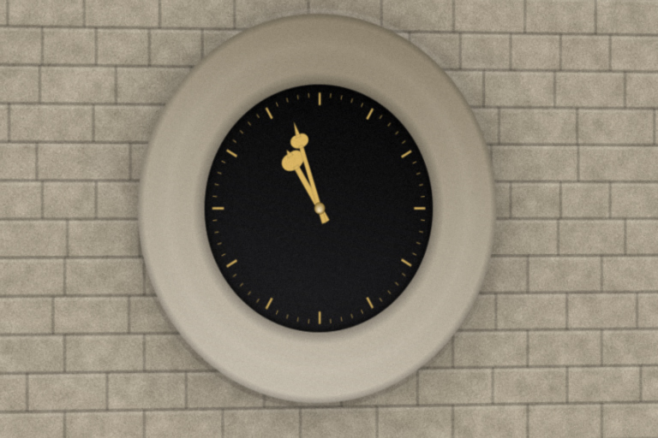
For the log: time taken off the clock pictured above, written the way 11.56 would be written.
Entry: 10.57
